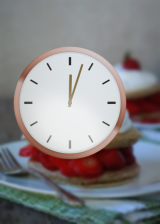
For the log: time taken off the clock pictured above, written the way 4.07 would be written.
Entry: 12.03
